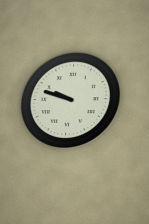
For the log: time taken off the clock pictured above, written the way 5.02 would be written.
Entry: 9.48
